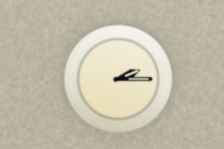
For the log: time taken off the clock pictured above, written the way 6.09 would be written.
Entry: 2.15
